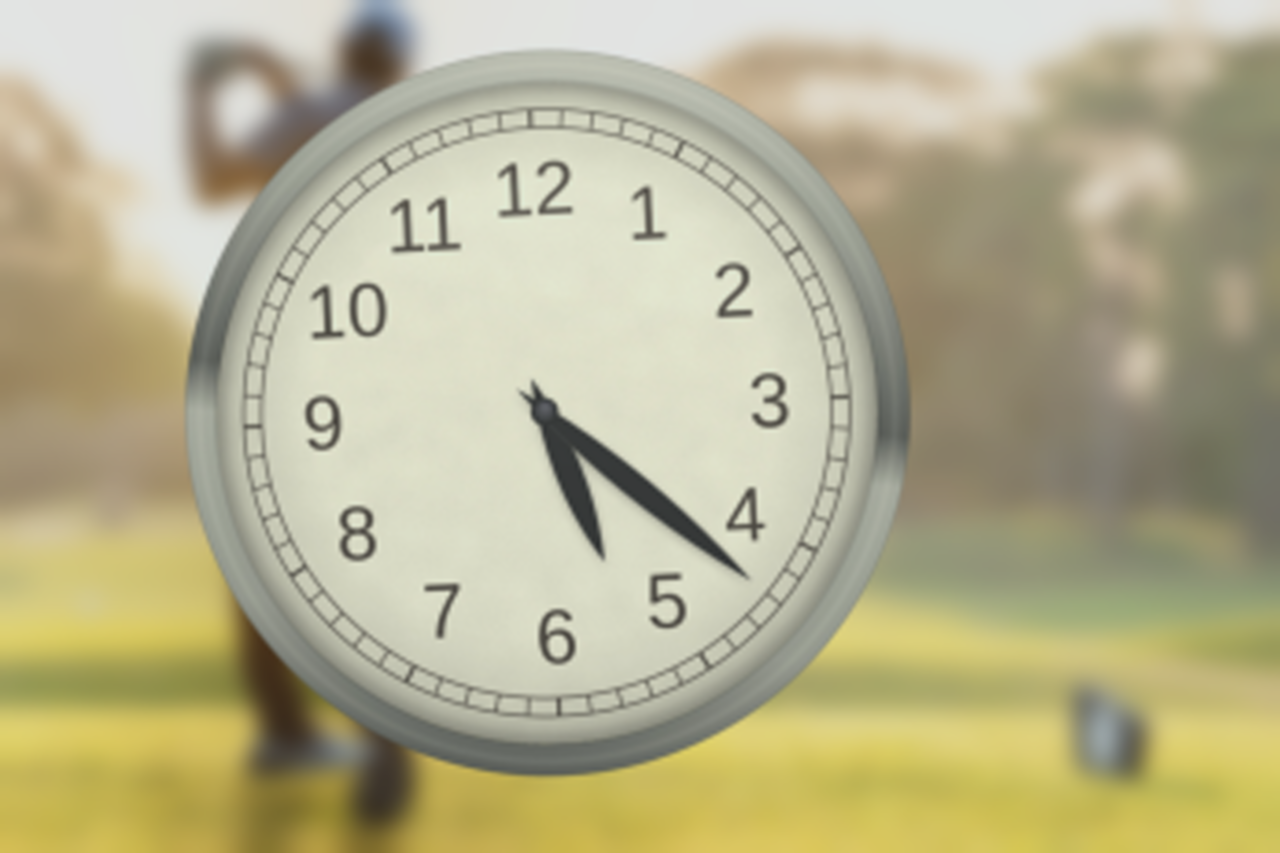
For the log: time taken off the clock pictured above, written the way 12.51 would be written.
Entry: 5.22
